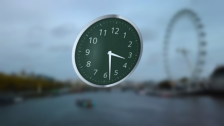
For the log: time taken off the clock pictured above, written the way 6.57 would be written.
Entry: 3.28
